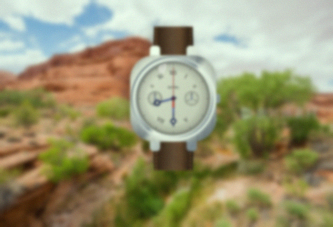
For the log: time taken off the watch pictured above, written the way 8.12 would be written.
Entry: 8.30
